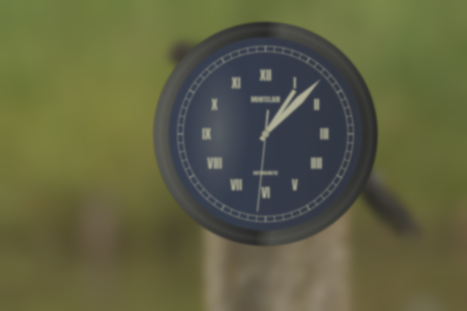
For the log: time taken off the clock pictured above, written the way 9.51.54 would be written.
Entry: 1.07.31
